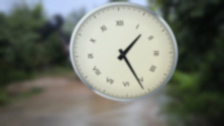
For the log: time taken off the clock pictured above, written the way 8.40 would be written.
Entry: 1.26
